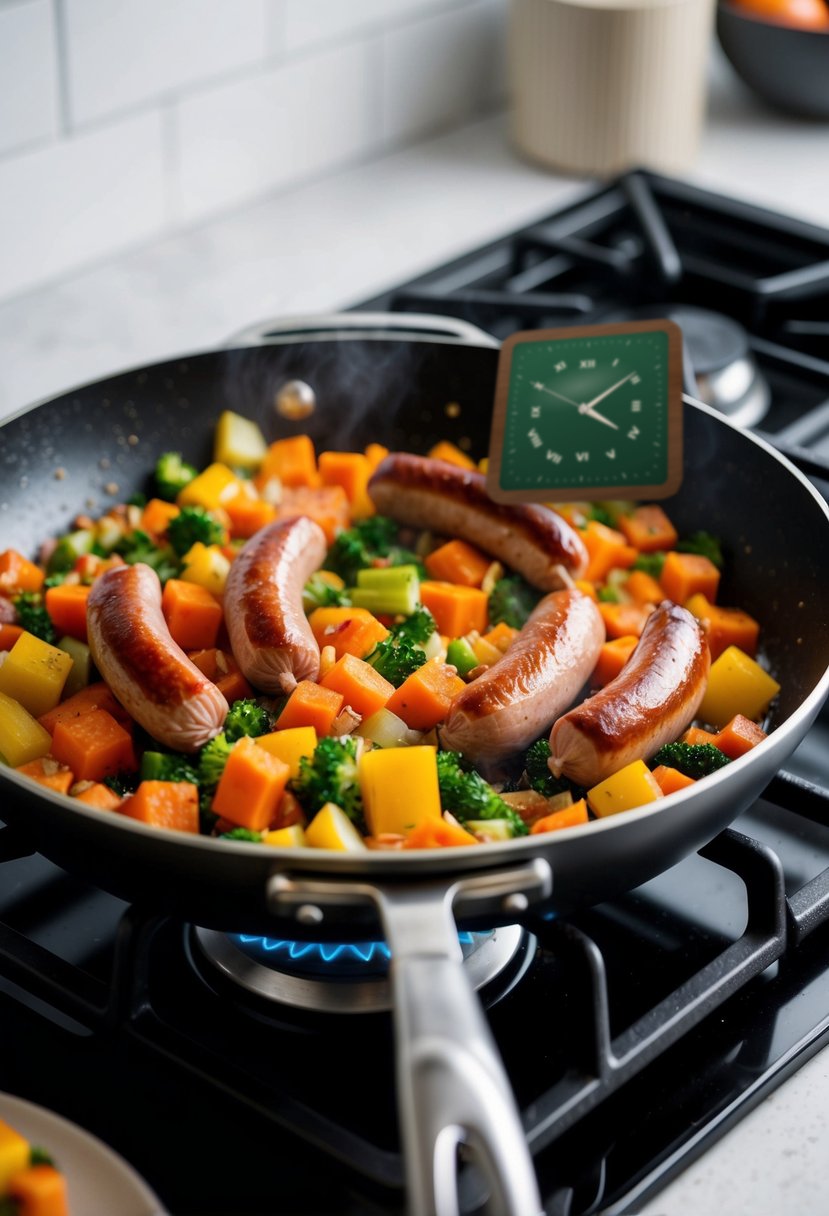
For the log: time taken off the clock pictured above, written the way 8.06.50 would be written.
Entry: 4.08.50
